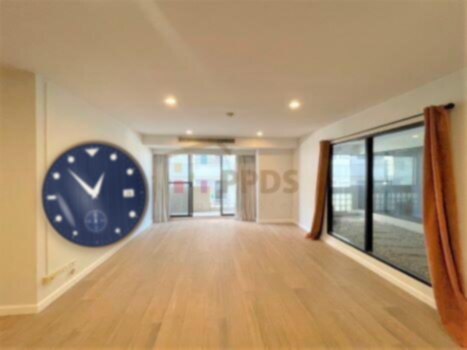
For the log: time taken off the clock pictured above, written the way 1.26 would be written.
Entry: 12.53
